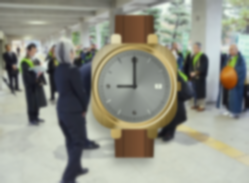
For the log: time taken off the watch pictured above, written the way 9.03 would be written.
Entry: 9.00
